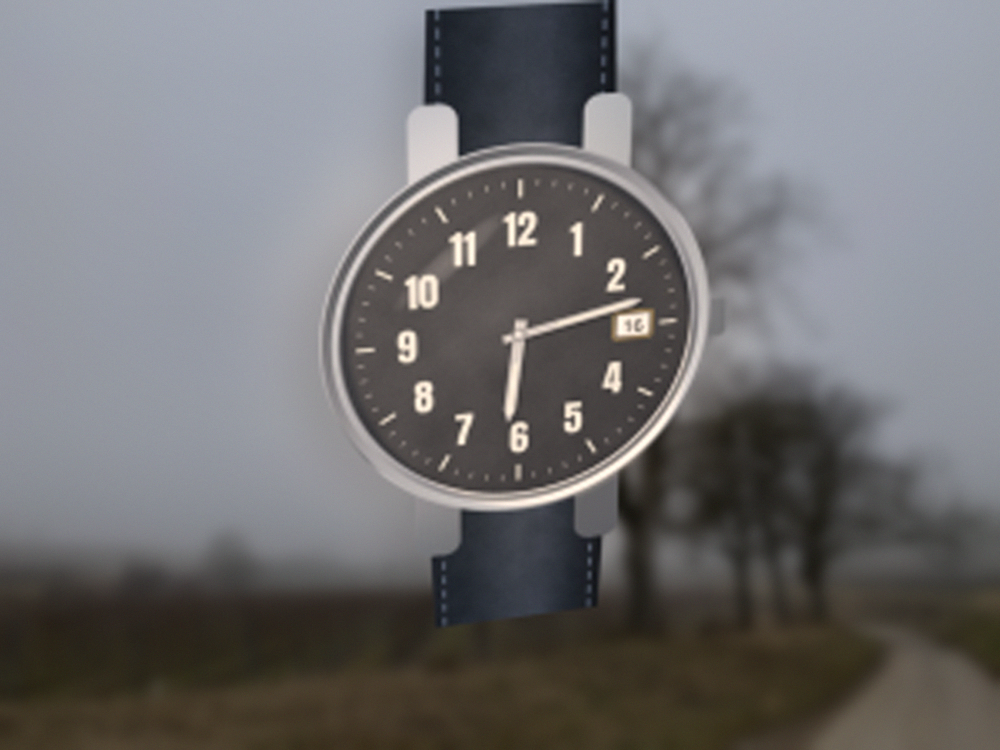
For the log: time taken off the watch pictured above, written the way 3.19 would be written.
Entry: 6.13
